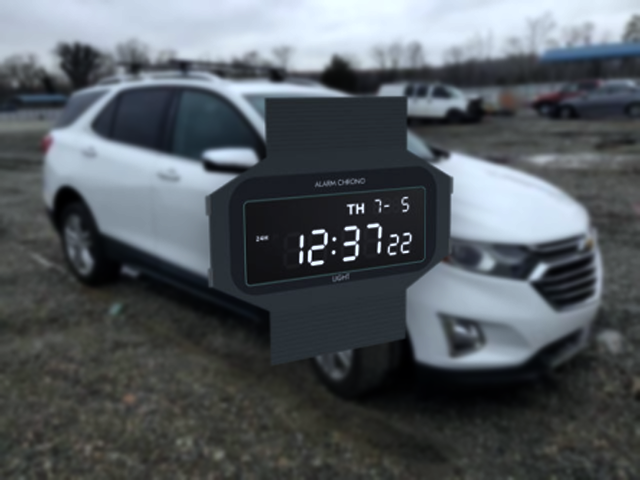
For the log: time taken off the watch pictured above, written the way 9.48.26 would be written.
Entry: 12.37.22
